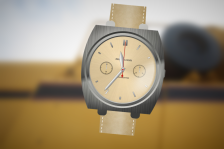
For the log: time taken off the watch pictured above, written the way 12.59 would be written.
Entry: 11.36
